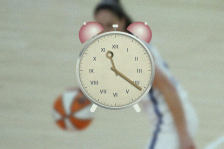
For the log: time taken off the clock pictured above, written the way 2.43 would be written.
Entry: 11.21
